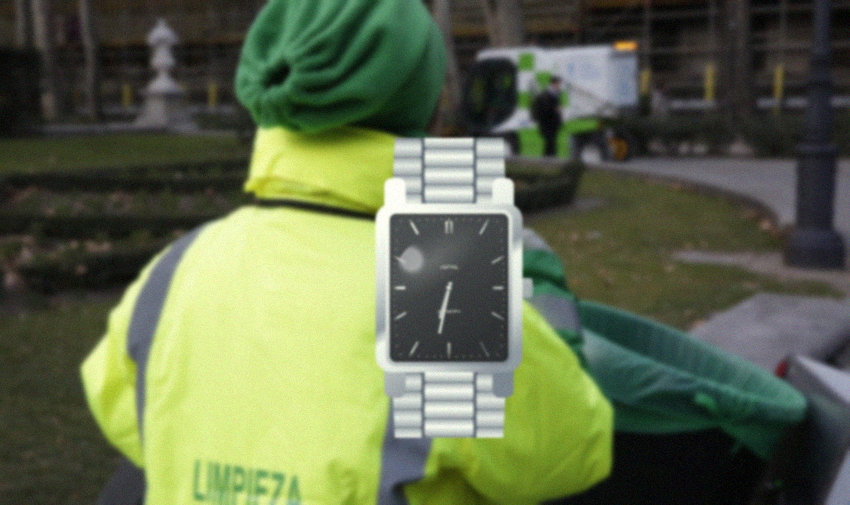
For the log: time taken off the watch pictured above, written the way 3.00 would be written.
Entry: 6.32
